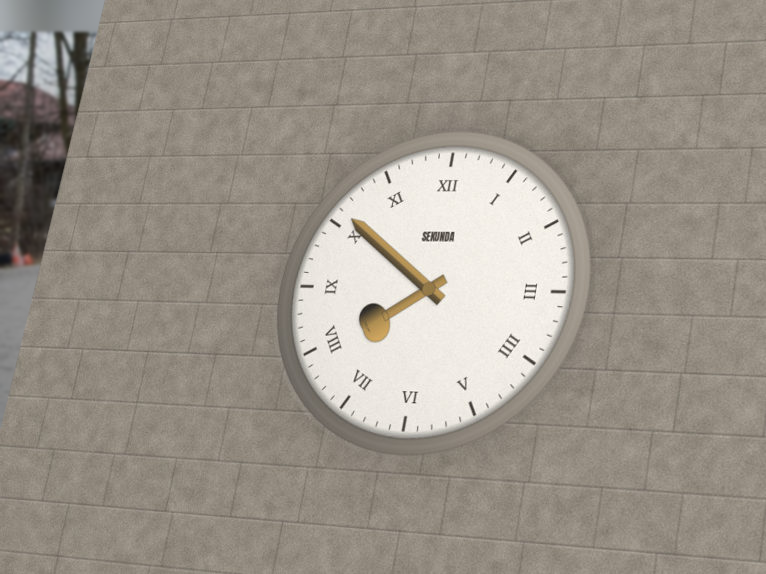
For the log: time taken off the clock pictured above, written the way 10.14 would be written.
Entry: 7.51
